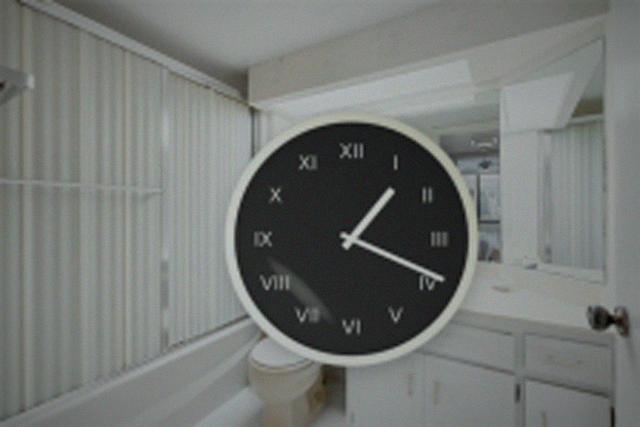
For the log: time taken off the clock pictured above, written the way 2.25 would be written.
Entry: 1.19
